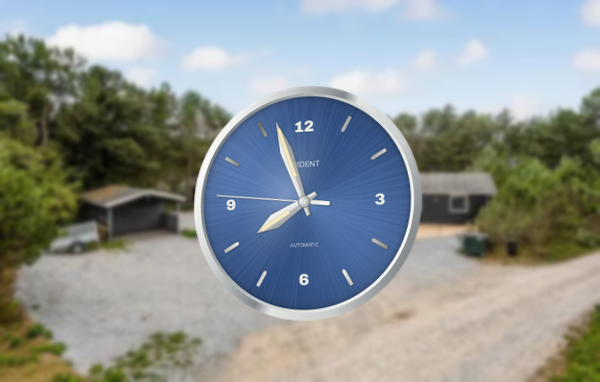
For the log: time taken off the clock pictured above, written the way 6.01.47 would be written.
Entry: 7.56.46
